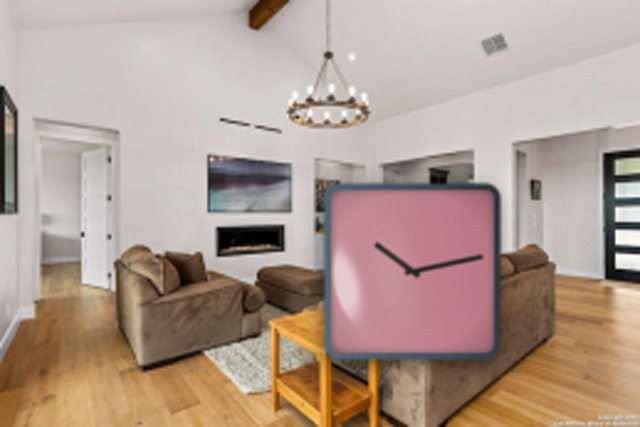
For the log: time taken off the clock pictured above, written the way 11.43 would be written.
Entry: 10.13
